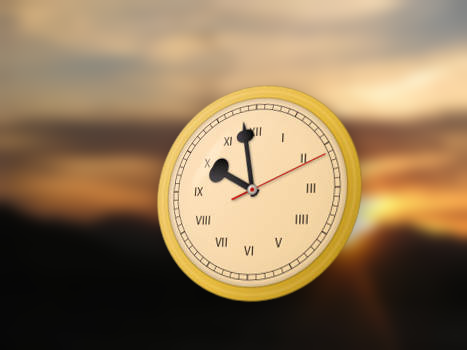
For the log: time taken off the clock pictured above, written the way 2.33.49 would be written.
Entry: 9.58.11
